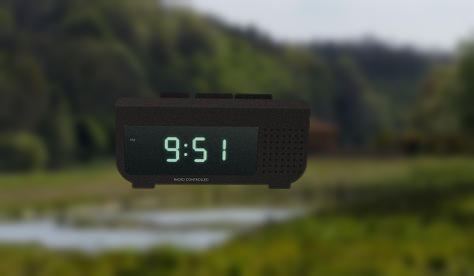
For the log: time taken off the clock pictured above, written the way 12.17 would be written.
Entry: 9.51
